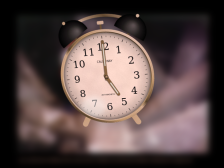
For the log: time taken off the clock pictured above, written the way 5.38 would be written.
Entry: 5.00
